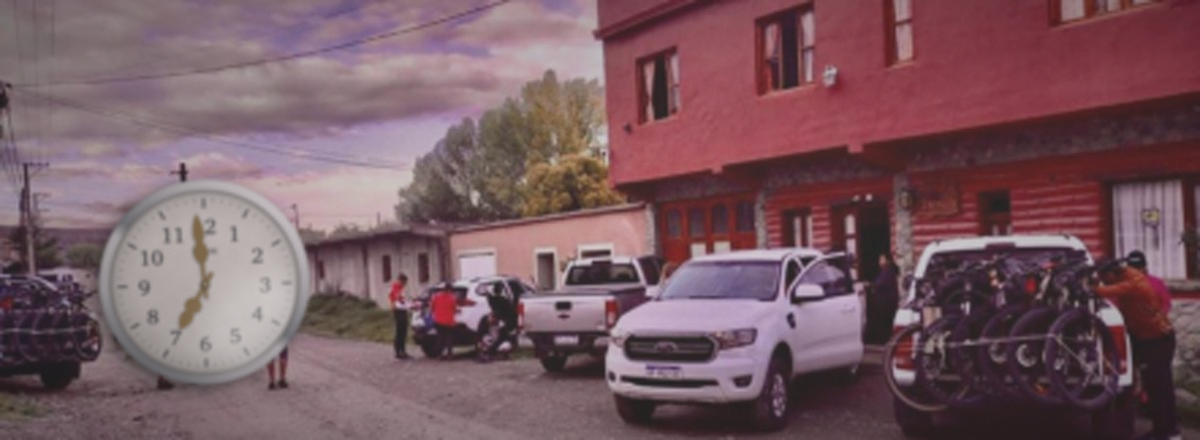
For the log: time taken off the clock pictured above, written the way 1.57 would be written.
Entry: 6.59
